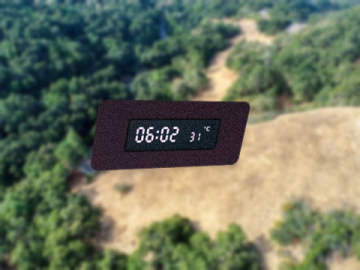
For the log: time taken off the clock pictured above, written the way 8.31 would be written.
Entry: 6.02
